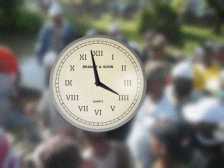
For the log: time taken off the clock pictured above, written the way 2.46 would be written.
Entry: 3.58
